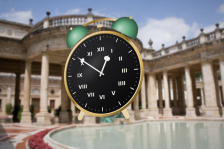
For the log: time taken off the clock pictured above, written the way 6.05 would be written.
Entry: 12.51
